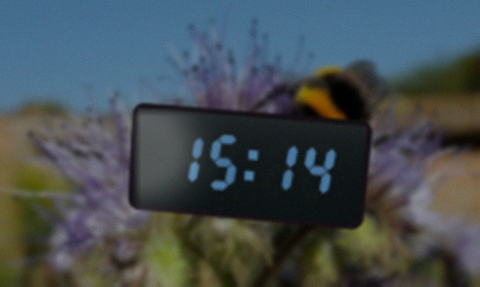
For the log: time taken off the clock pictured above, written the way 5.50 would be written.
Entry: 15.14
